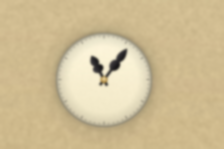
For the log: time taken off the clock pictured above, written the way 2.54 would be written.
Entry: 11.06
